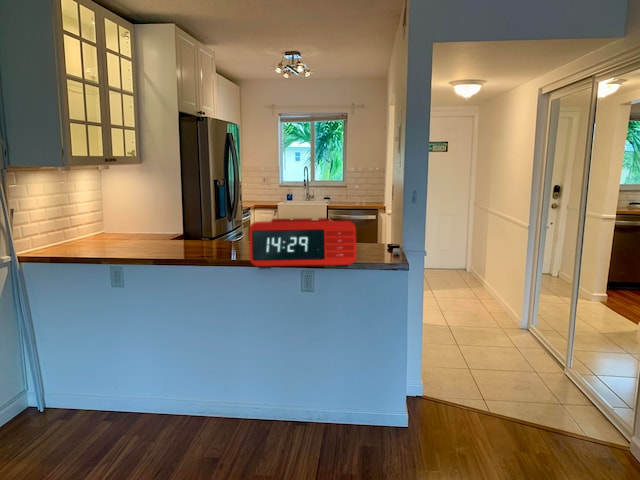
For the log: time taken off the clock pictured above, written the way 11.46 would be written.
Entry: 14.29
